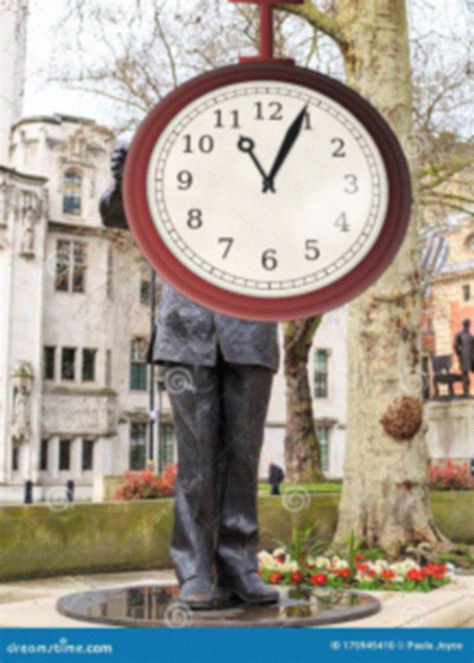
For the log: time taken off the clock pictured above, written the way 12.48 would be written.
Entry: 11.04
